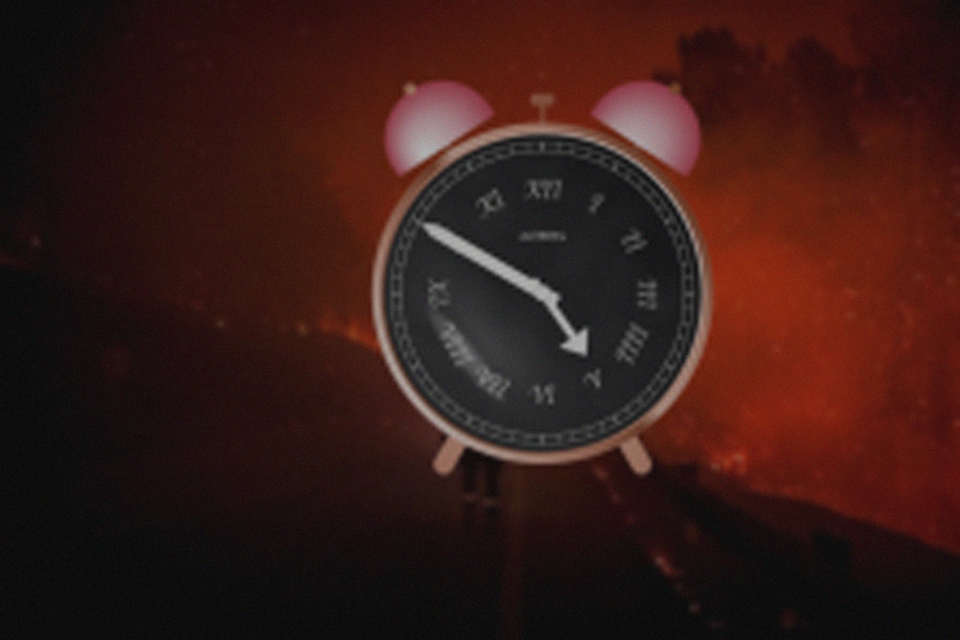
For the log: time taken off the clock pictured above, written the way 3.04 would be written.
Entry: 4.50
